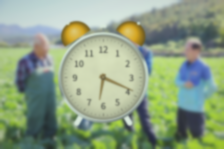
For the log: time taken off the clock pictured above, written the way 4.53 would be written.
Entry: 6.19
